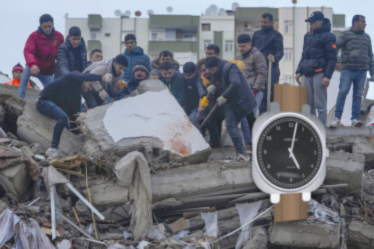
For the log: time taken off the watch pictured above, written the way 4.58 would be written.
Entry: 5.02
